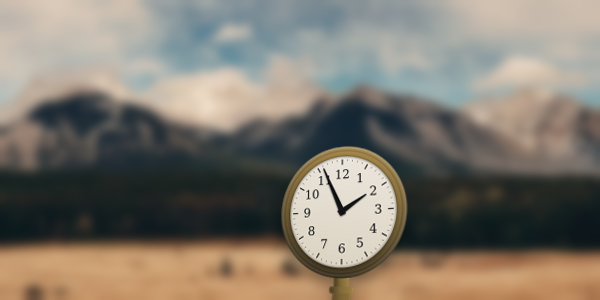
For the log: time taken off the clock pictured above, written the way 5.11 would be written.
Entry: 1.56
